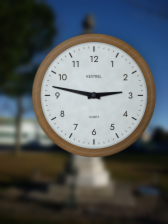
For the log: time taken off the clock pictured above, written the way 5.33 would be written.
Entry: 2.47
